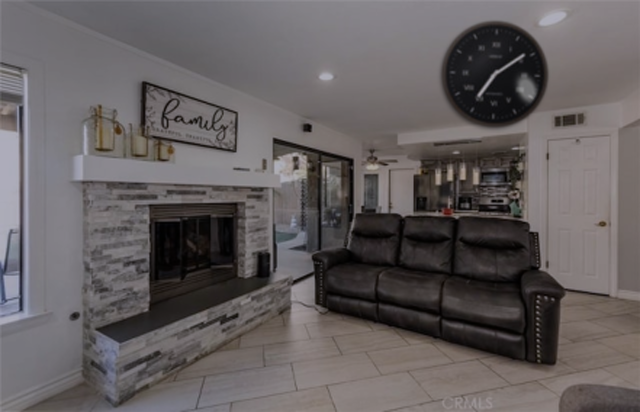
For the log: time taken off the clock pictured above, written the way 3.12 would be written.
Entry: 7.09
